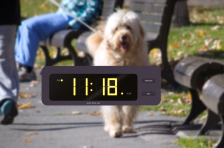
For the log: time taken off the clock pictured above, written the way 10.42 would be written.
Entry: 11.18
